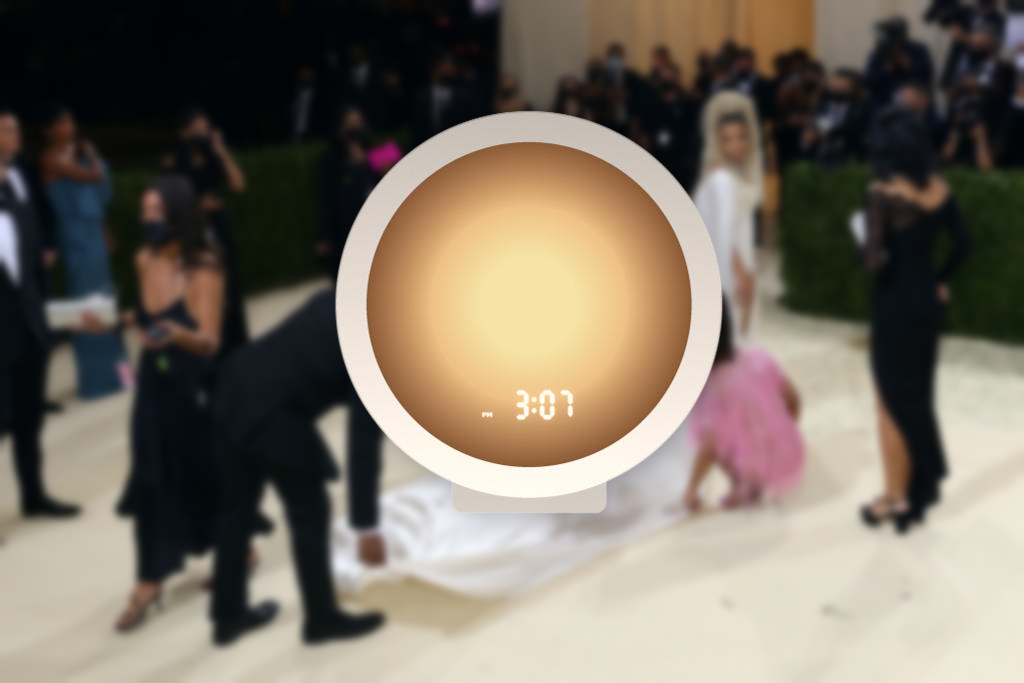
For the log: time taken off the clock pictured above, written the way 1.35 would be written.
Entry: 3.07
